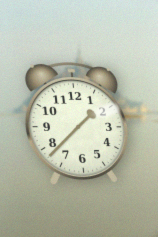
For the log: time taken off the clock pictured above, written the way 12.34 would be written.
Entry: 1.38
